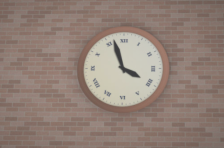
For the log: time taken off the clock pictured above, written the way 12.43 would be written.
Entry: 3.57
